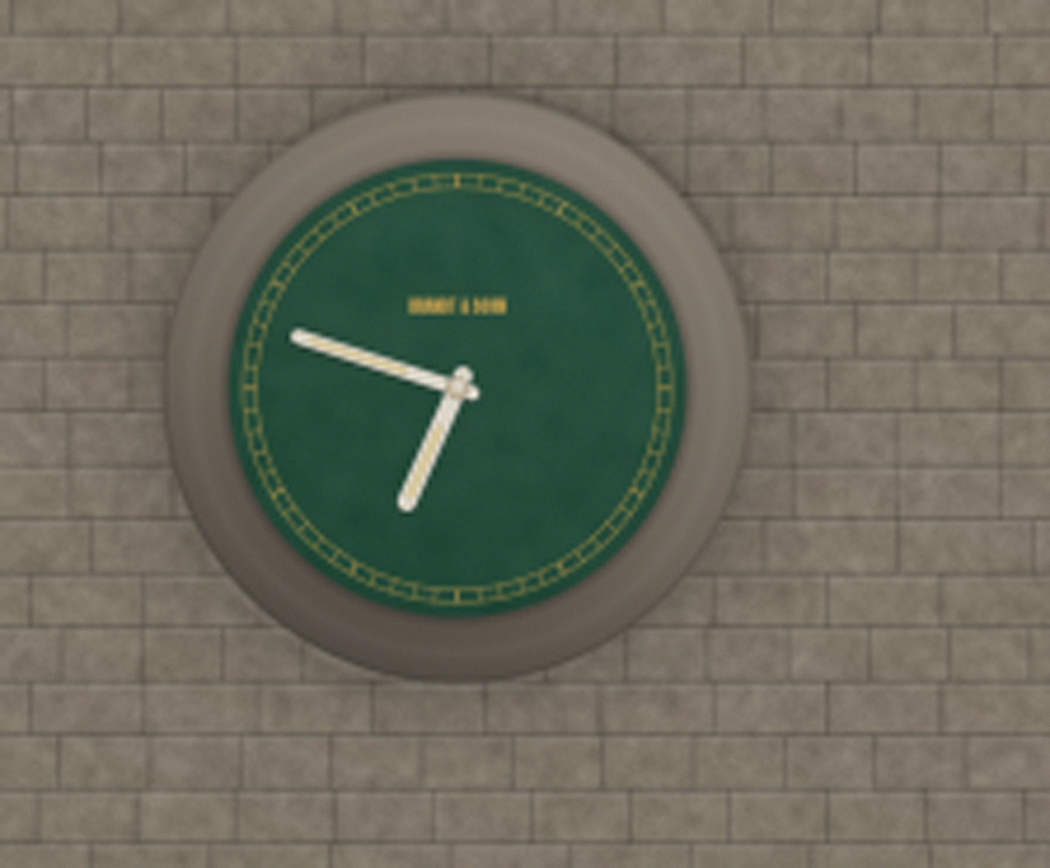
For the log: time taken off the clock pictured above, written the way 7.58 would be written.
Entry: 6.48
